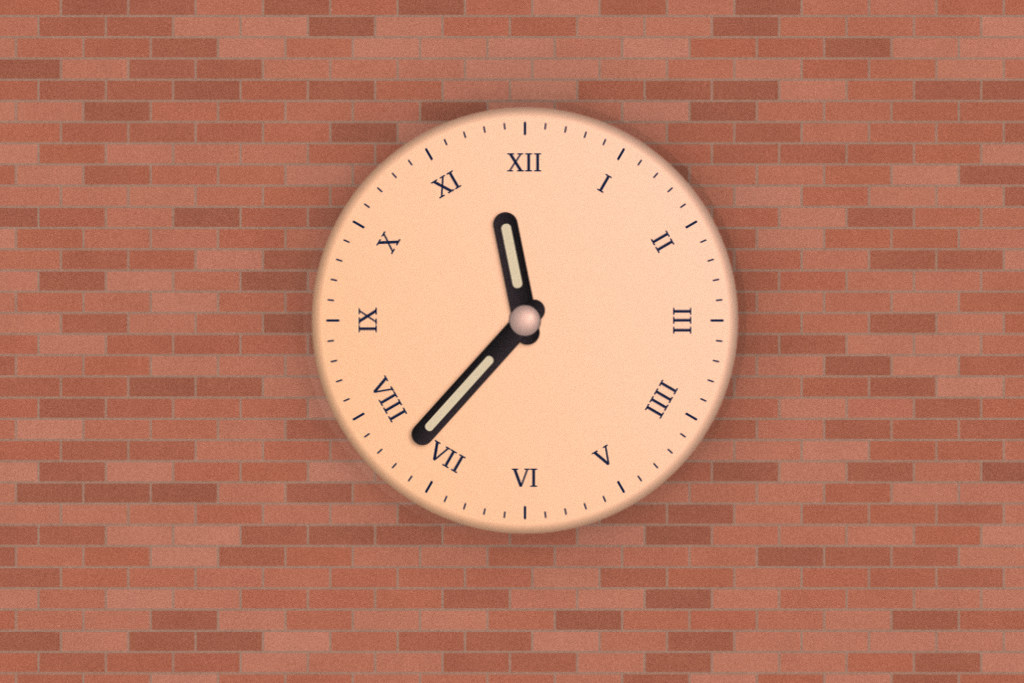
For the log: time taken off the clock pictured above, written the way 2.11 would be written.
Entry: 11.37
